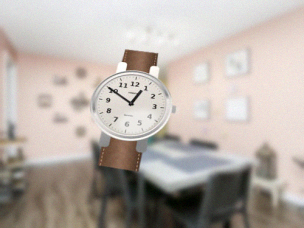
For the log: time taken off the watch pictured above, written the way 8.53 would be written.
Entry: 12.50
